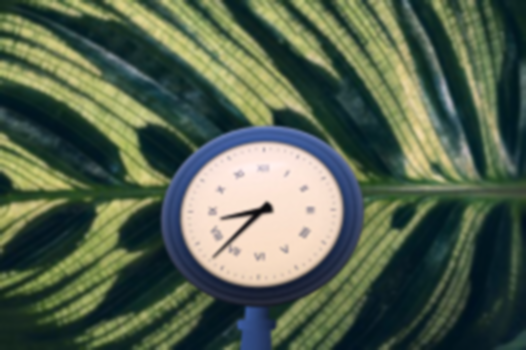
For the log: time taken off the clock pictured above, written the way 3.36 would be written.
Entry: 8.37
